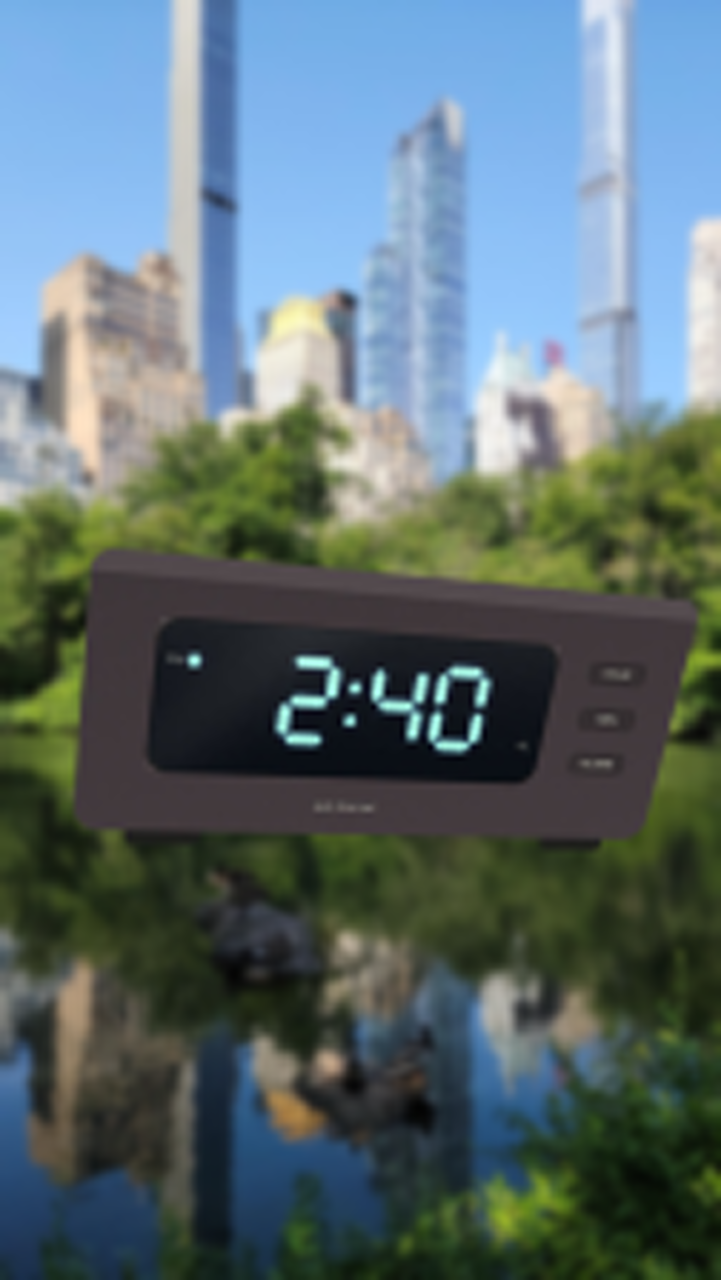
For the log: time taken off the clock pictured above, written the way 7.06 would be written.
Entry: 2.40
